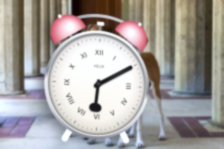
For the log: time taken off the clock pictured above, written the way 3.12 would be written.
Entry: 6.10
